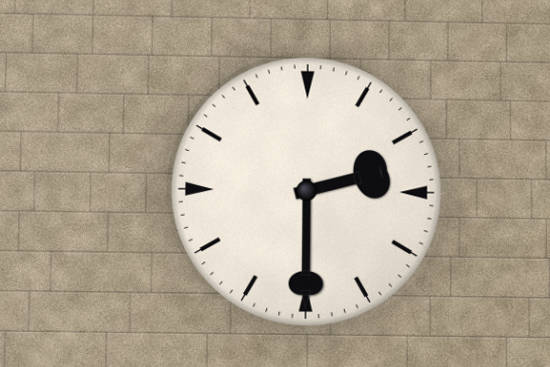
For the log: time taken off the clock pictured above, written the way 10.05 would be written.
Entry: 2.30
